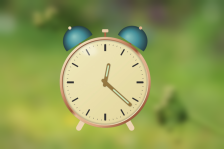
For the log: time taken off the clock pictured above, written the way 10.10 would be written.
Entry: 12.22
